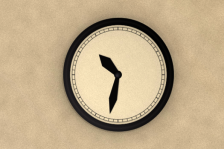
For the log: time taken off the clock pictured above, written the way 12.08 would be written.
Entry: 10.32
